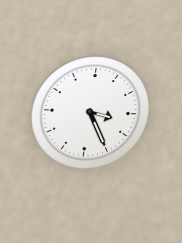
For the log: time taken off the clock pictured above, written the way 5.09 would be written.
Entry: 3.25
